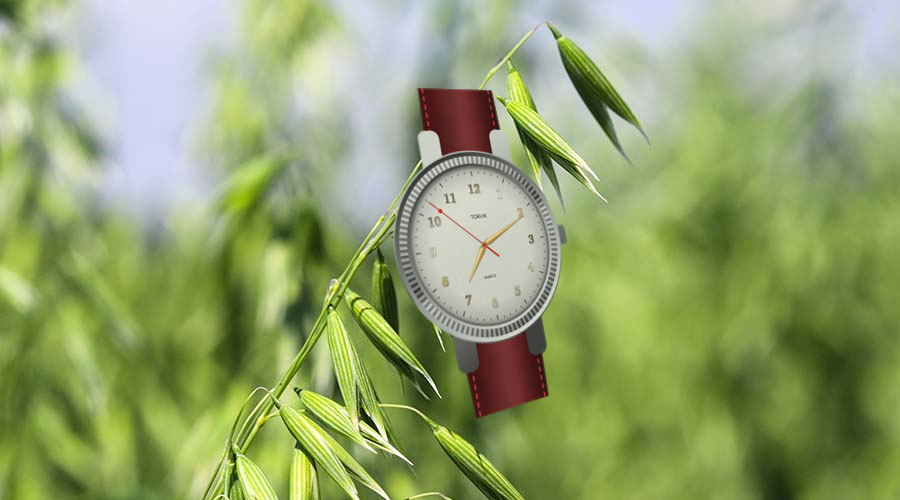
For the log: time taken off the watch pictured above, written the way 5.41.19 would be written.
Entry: 7.10.52
